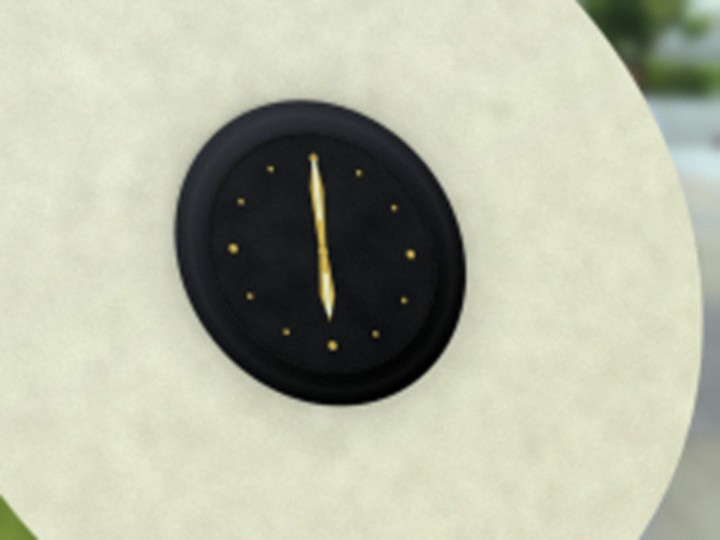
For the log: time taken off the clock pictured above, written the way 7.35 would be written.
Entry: 6.00
